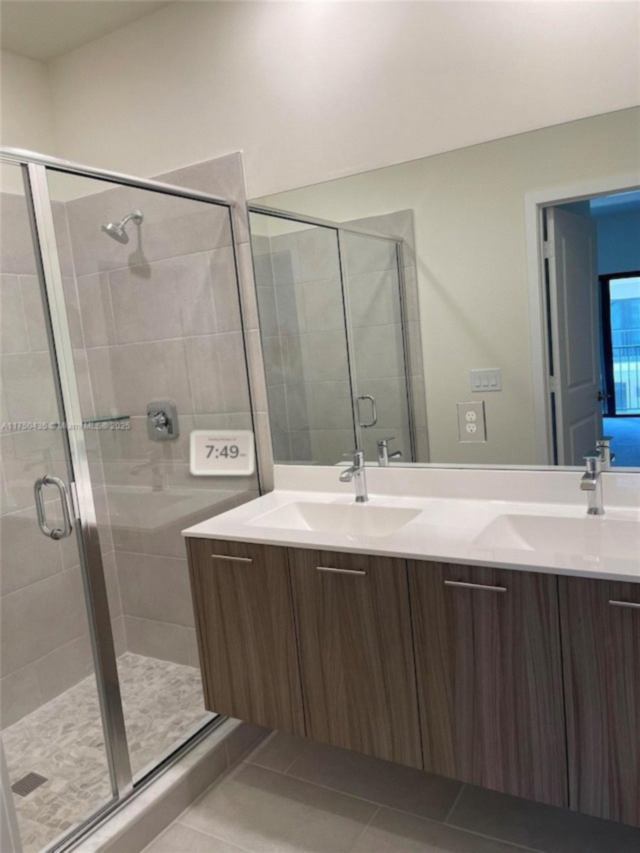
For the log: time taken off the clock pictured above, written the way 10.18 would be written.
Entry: 7.49
